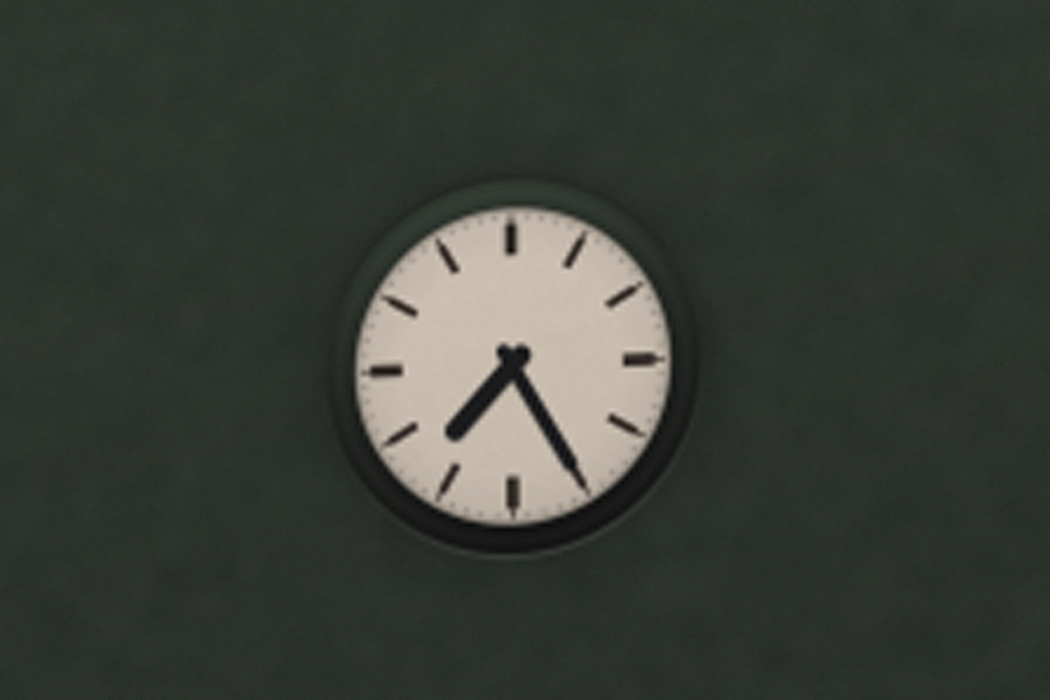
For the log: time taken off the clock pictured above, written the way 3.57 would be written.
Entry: 7.25
